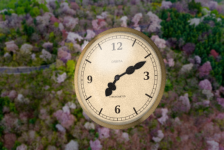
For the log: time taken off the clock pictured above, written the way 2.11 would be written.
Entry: 7.11
